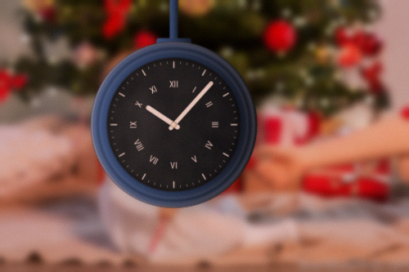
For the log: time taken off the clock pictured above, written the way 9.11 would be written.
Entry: 10.07
